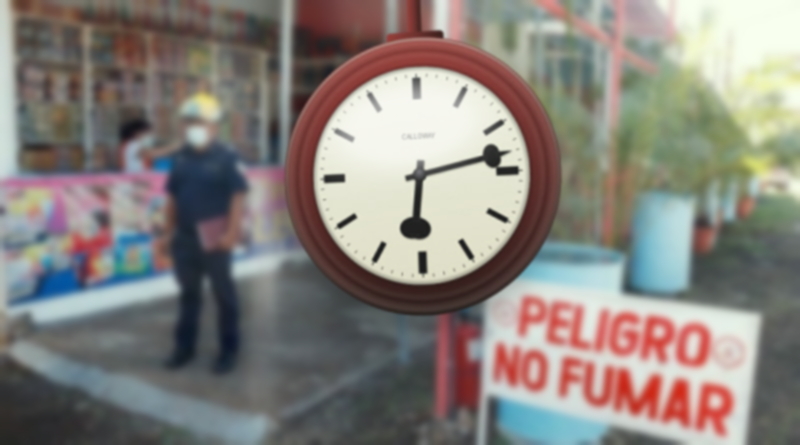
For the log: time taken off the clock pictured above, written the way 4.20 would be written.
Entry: 6.13
